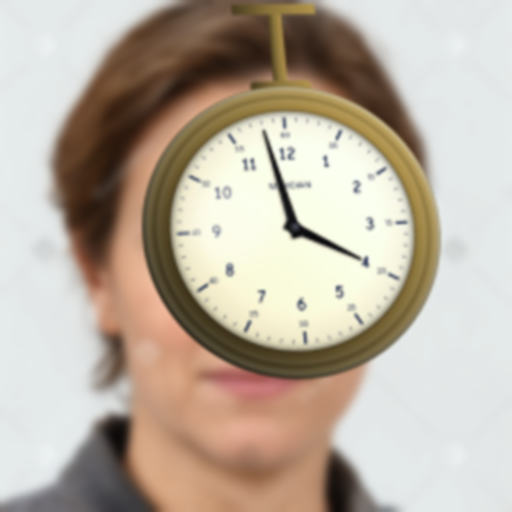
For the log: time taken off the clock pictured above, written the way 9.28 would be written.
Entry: 3.58
